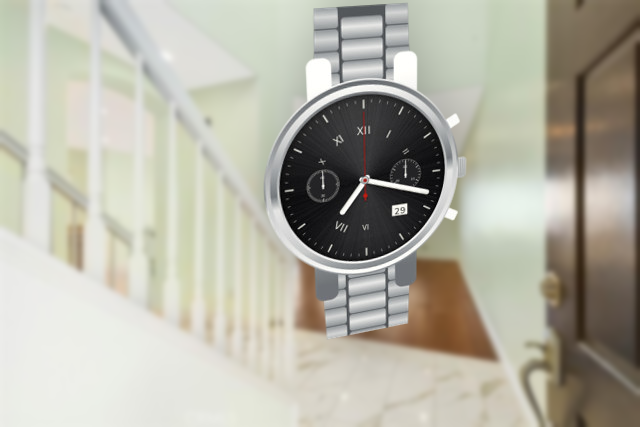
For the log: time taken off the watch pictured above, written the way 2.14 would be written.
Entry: 7.18
